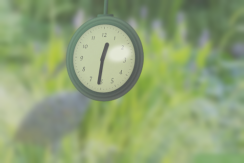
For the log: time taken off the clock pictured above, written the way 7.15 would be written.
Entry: 12.31
